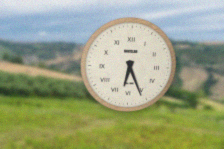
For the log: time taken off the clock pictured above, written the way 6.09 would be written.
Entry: 6.26
